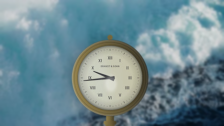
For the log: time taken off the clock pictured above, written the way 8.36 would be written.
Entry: 9.44
